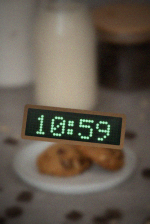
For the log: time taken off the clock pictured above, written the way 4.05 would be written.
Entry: 10.59
